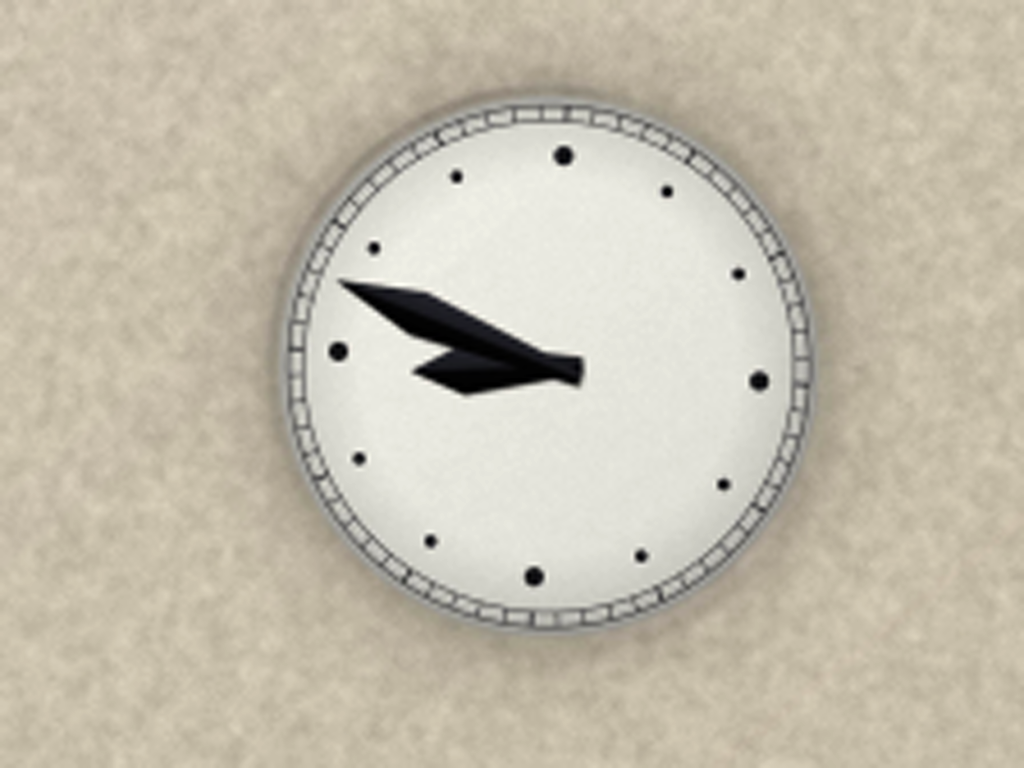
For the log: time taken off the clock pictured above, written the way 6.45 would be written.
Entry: 8.48
